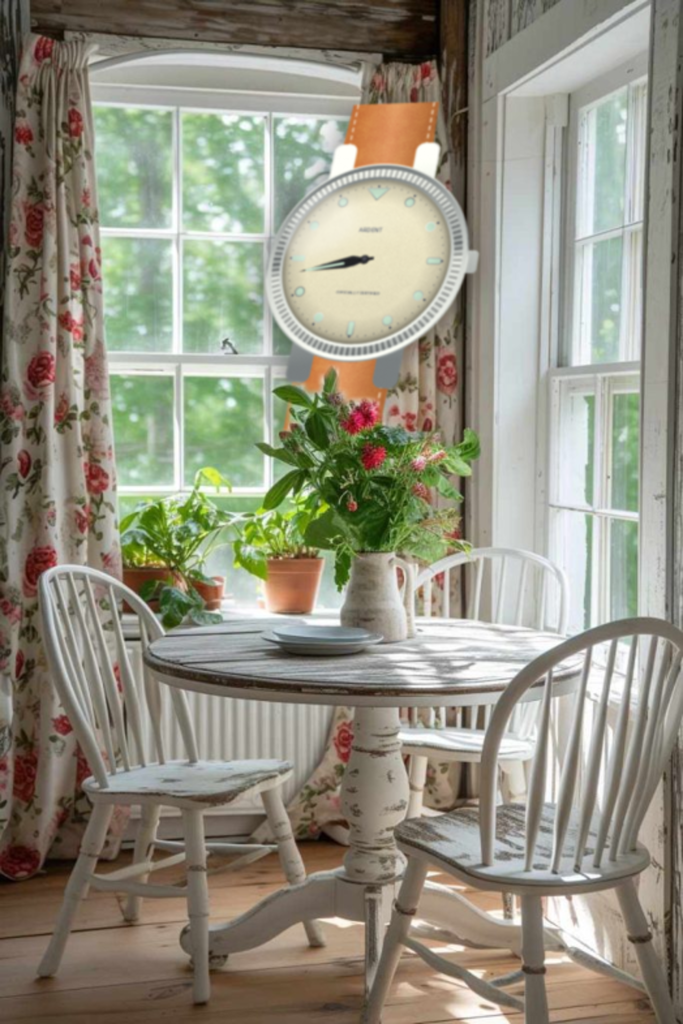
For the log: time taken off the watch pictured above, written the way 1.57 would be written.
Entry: 8.43
